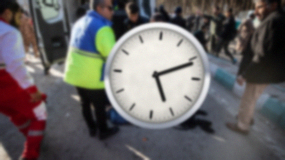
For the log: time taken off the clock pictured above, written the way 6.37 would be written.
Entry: 5.11
